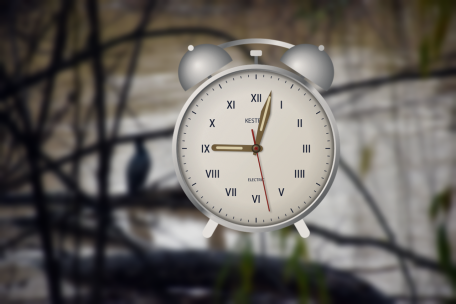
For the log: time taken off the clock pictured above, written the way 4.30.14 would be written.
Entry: 9.02.28
